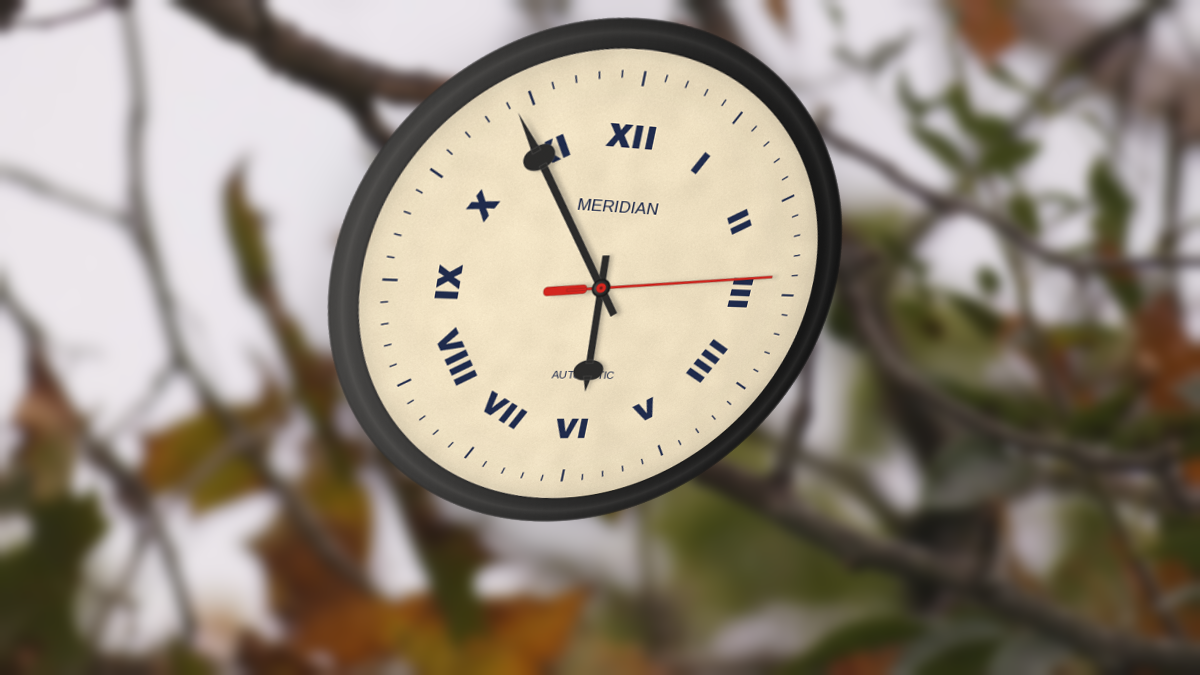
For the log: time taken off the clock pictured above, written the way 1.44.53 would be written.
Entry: 5.54.14
